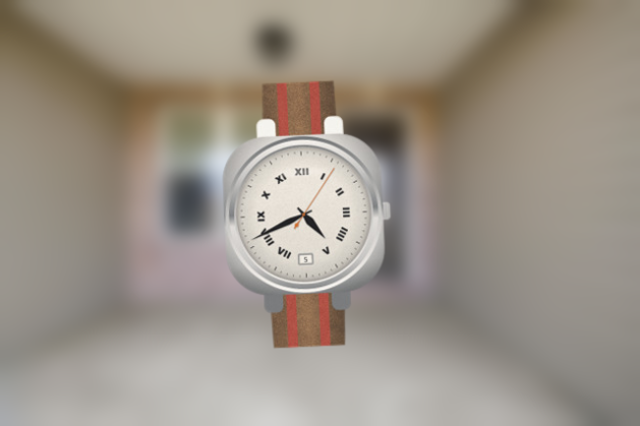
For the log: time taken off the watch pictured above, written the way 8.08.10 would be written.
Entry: 4.41.06
